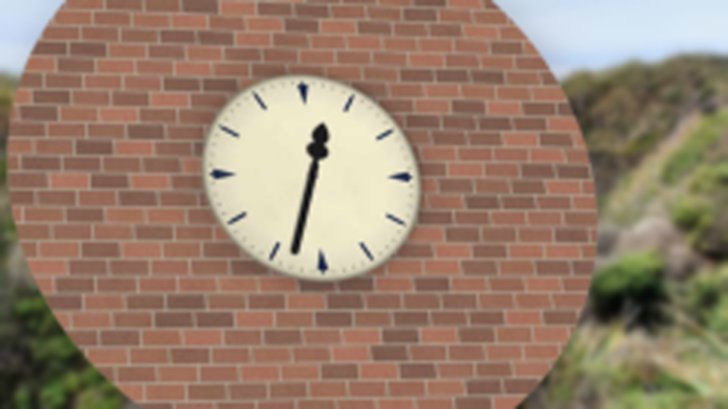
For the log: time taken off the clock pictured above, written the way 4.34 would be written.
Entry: 12.33
